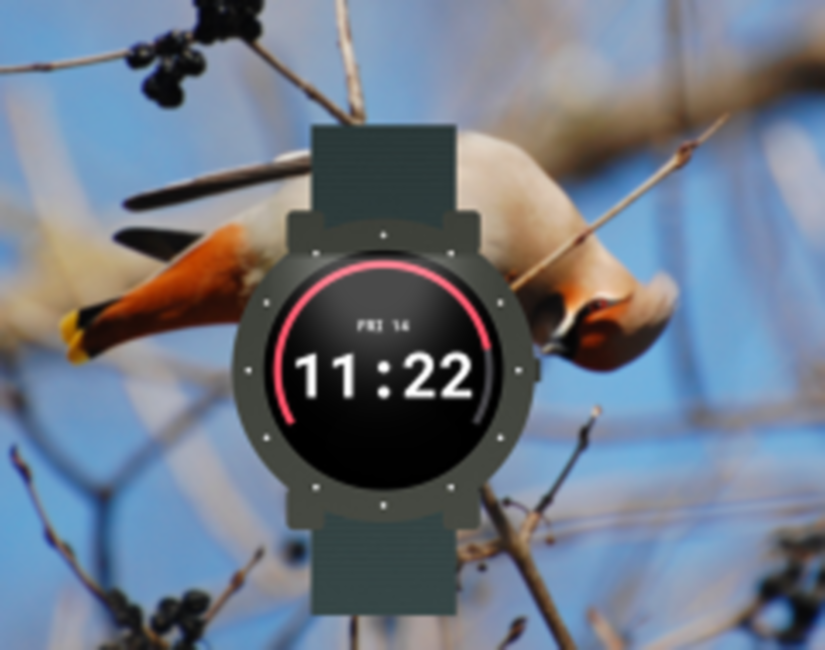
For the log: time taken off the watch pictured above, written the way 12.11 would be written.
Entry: 11.22
